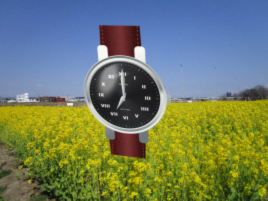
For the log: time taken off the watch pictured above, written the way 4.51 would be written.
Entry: 7.00
